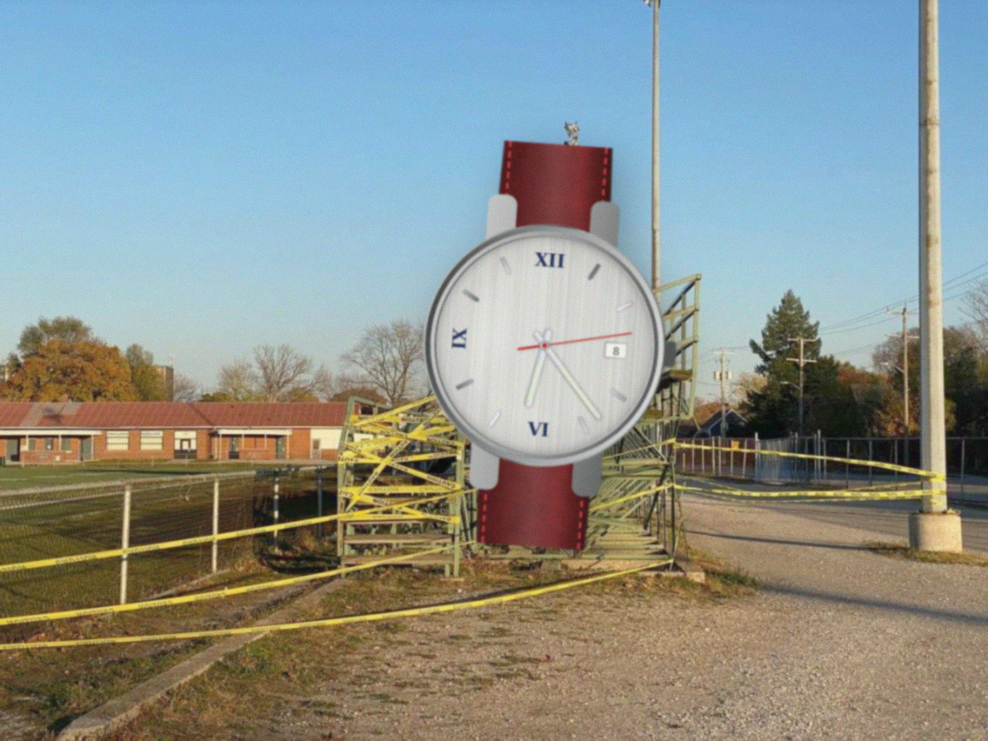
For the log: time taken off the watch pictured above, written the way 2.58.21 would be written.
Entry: 6.23.13
